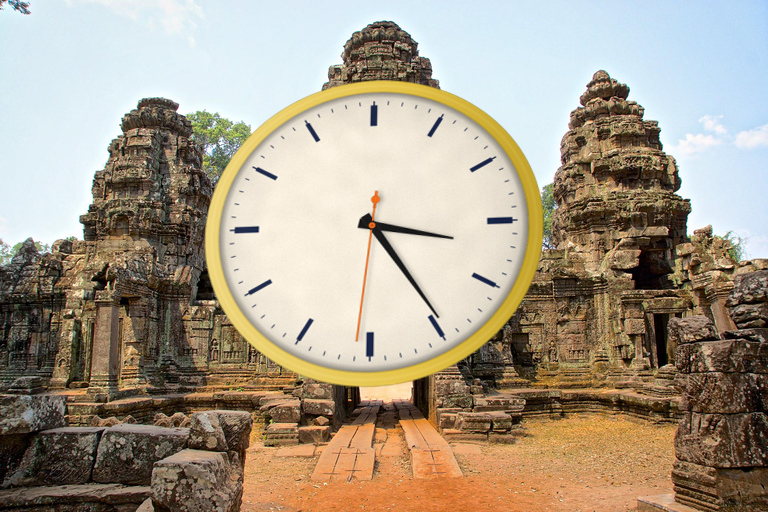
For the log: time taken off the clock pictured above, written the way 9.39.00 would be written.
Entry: 3.24.31
